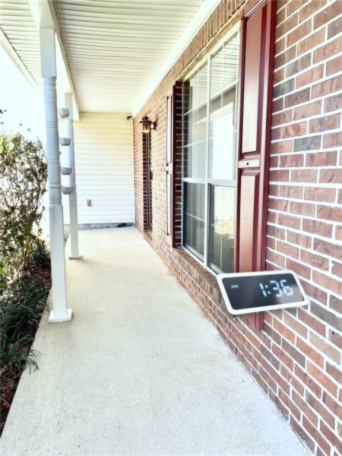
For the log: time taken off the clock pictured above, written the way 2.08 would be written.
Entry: 1.36
